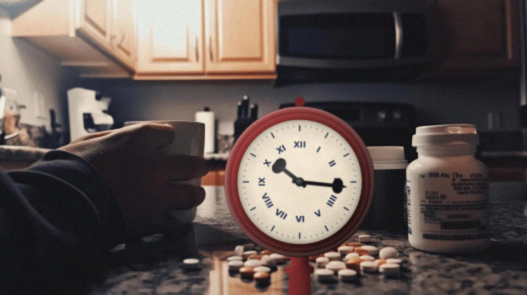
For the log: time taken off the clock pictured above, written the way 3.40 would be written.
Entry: 10.16
